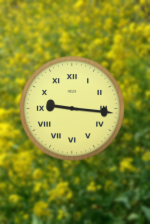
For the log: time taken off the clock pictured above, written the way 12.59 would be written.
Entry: 9.16
